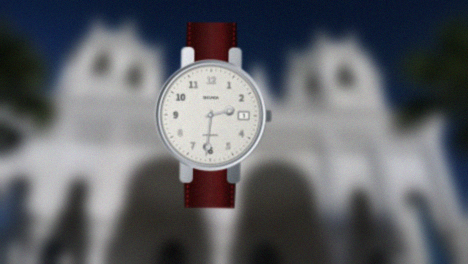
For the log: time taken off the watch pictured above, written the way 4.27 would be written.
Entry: 2.31
